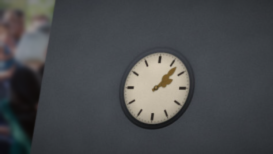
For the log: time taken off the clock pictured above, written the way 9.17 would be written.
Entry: 2.07
